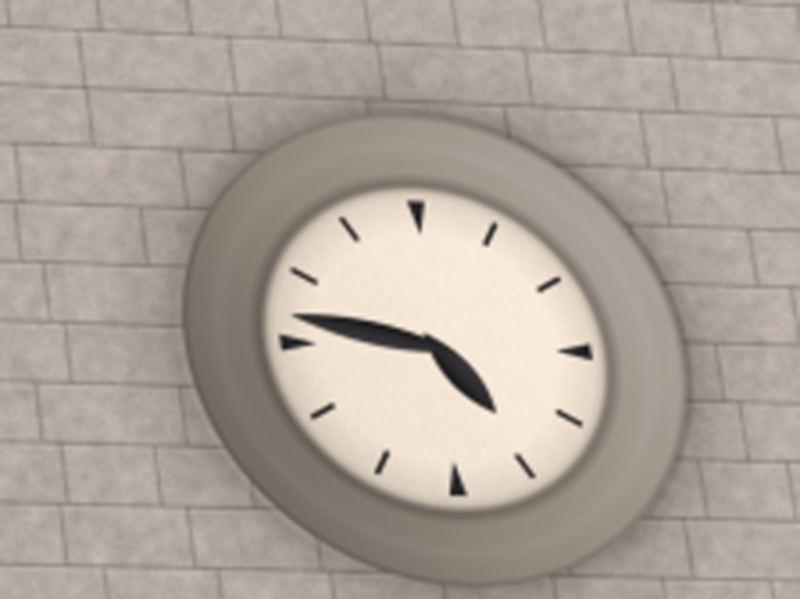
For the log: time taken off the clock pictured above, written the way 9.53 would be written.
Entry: 4.47
